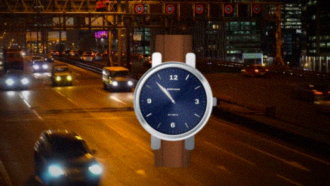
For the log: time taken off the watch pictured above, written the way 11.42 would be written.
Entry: 10.53
